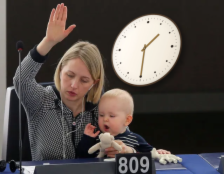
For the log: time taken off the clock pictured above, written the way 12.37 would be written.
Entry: 1.30
